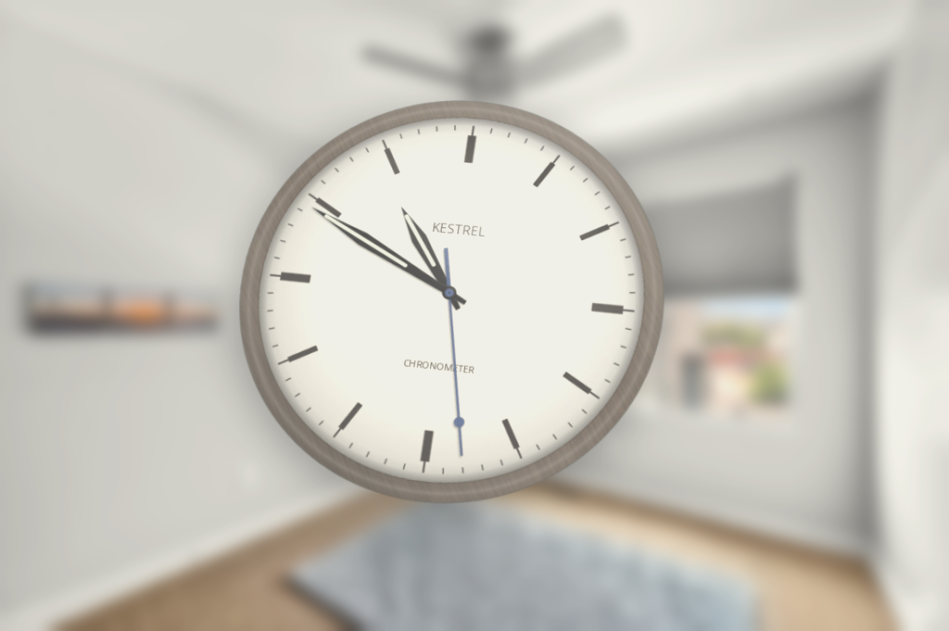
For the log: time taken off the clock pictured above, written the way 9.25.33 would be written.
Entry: 10.49.28
